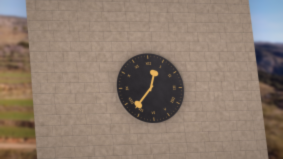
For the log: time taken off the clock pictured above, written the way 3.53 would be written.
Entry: 12.37
